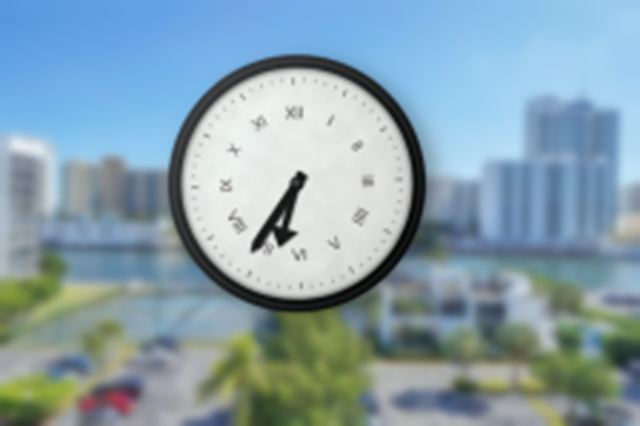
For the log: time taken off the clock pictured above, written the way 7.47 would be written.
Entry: 6.36
